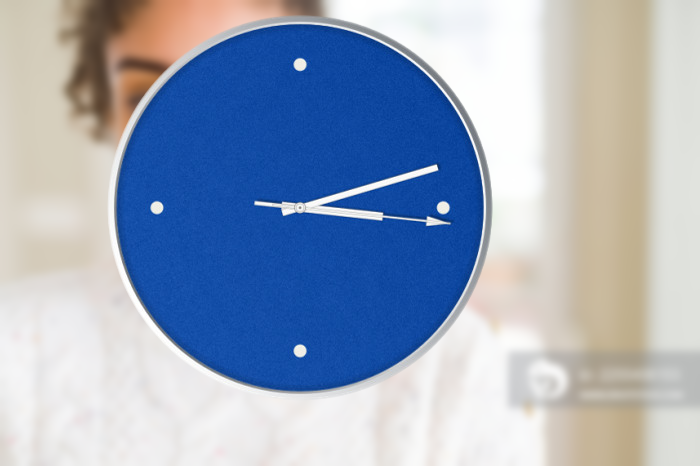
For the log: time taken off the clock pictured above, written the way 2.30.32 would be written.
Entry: 3.12.16
